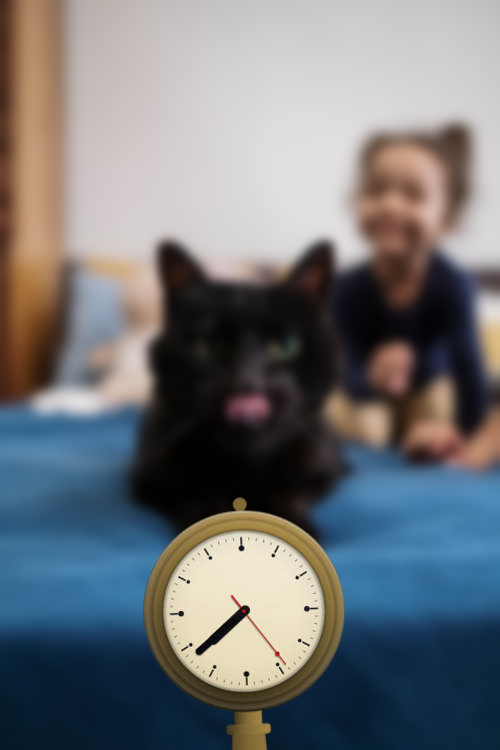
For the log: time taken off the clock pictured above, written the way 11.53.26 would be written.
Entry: 7.38.24
